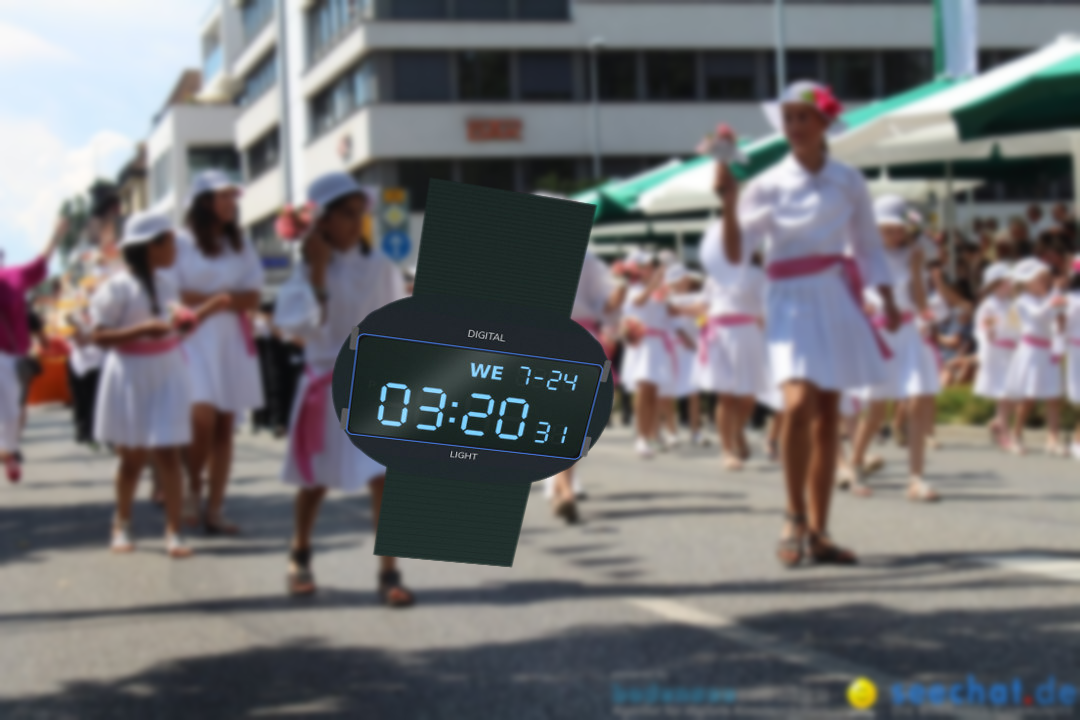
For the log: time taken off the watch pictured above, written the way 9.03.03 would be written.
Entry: 3.20.31
